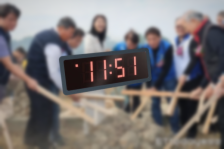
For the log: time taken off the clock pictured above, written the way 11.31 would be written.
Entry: 11.51
